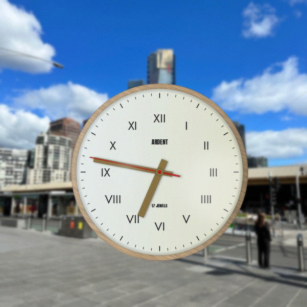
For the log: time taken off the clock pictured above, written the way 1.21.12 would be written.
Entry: 6.46.47
